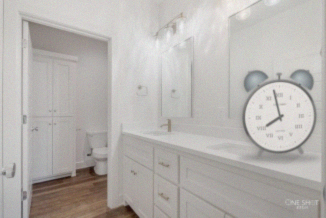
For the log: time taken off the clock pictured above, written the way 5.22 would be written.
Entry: 7.58
